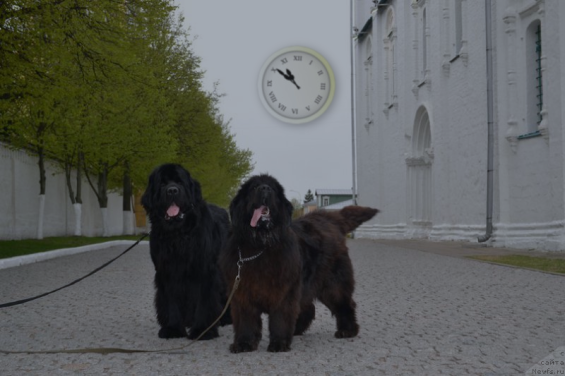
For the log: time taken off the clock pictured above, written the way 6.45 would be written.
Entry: 10.51
